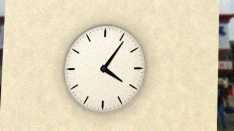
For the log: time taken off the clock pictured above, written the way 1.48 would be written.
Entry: 4.06
